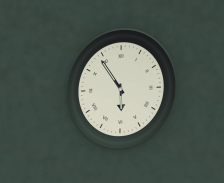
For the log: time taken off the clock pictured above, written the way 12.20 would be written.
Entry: 5.54
